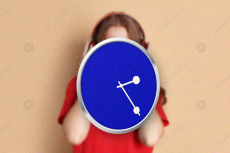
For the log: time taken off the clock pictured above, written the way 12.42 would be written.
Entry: 2.24
